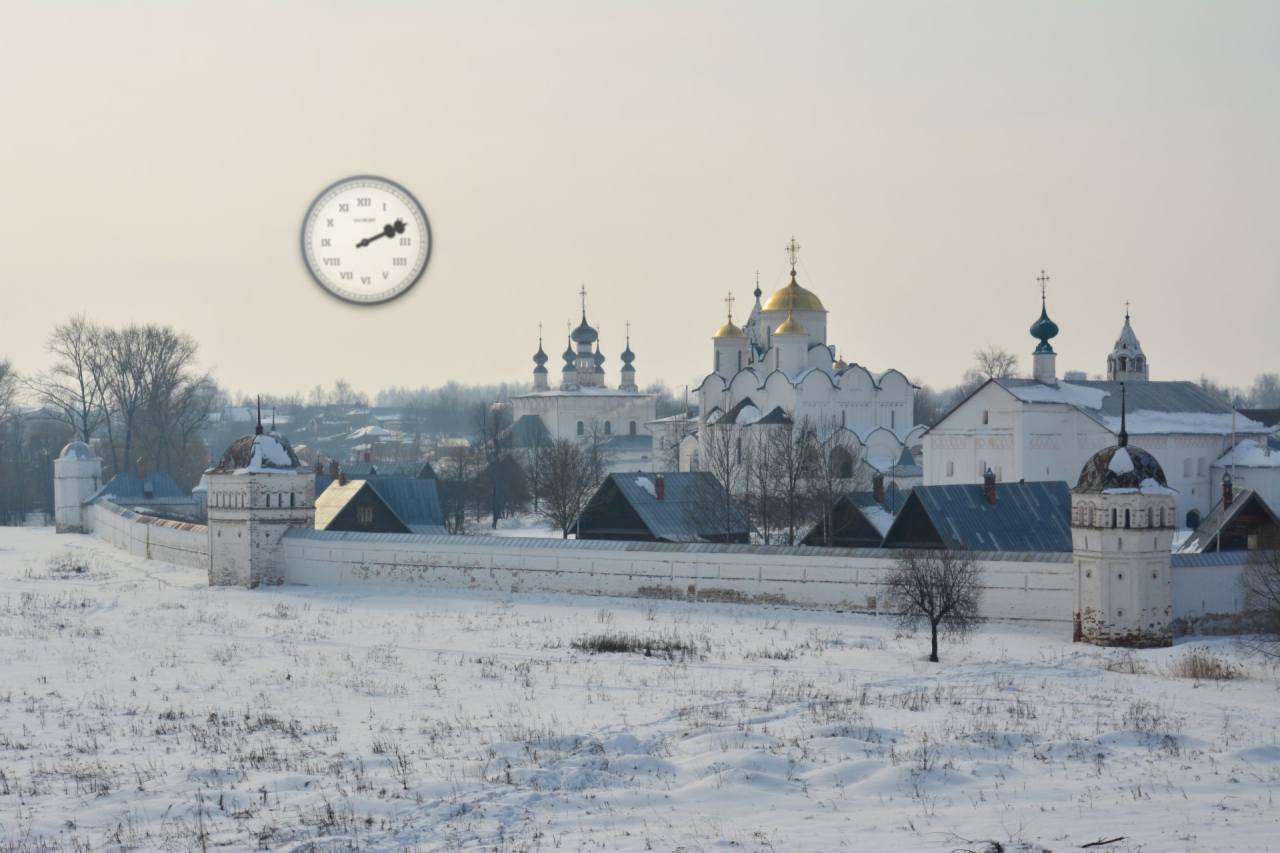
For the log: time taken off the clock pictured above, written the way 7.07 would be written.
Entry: 2.11
